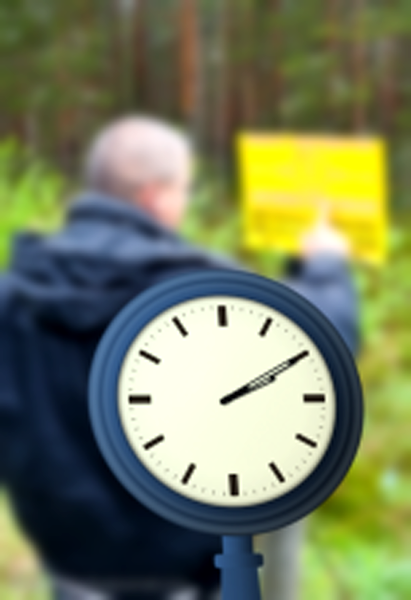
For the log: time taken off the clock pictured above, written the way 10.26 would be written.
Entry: 2.10
